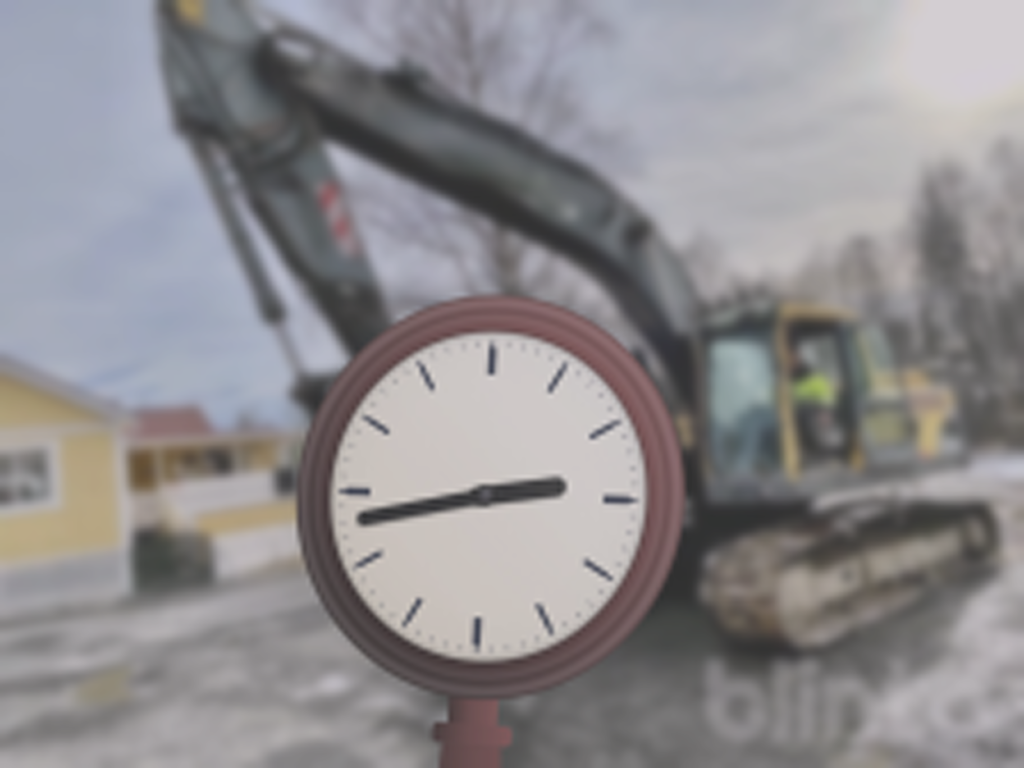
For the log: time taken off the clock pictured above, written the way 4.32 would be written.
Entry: 2.43
